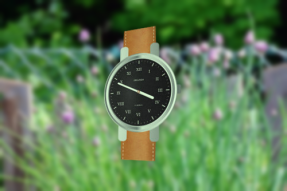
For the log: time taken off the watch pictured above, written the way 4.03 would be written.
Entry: 3.49
